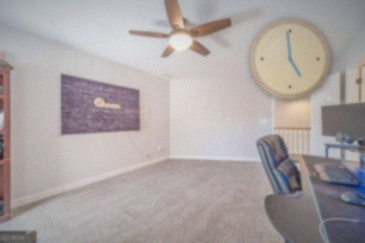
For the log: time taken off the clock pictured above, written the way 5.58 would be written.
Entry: 4.59
